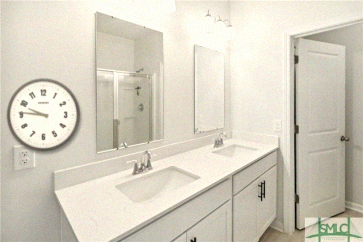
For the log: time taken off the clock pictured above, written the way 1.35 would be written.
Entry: 9.46
